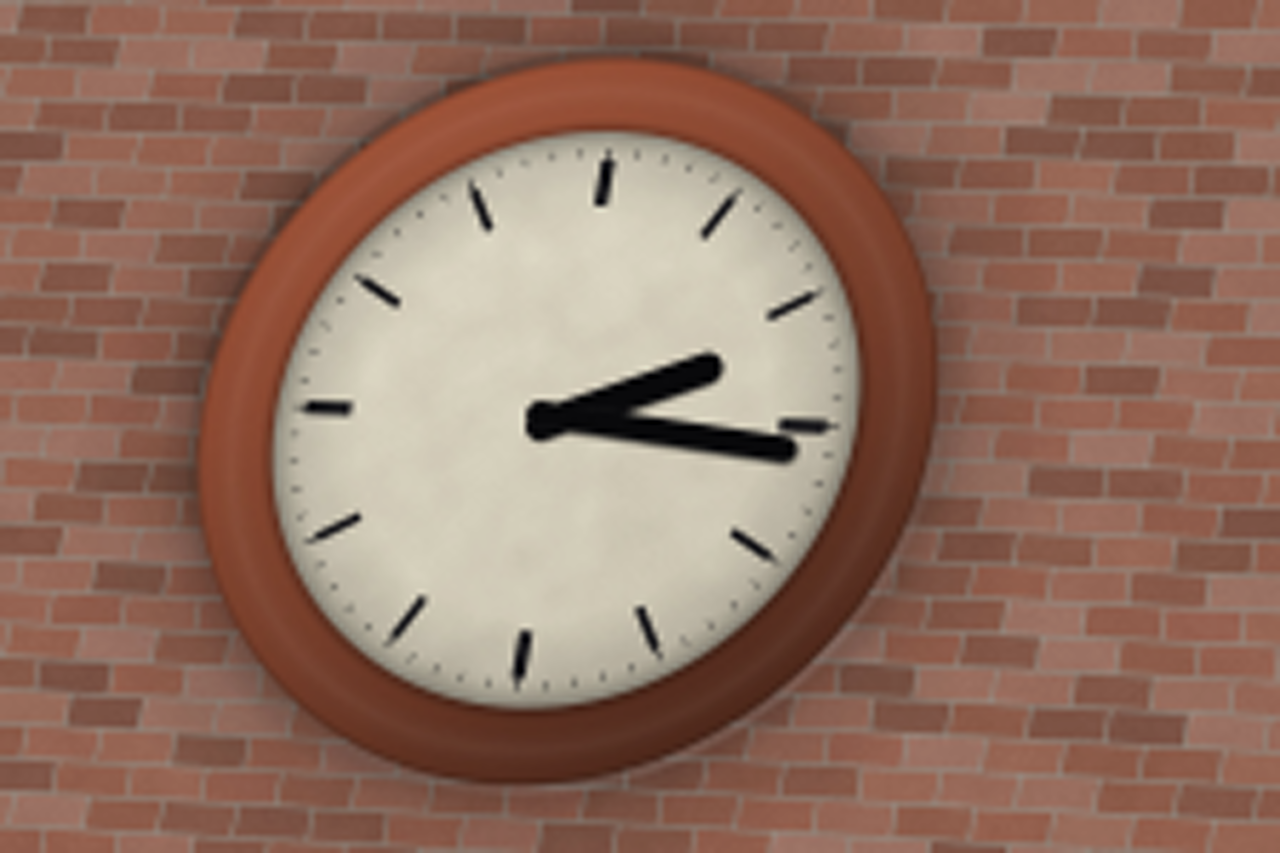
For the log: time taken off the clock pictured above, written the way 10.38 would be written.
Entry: 2.16
